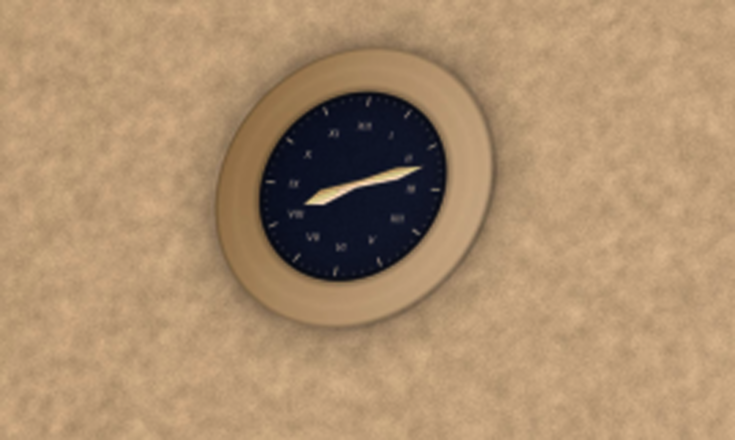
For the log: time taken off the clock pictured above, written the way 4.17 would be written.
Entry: 8.12
